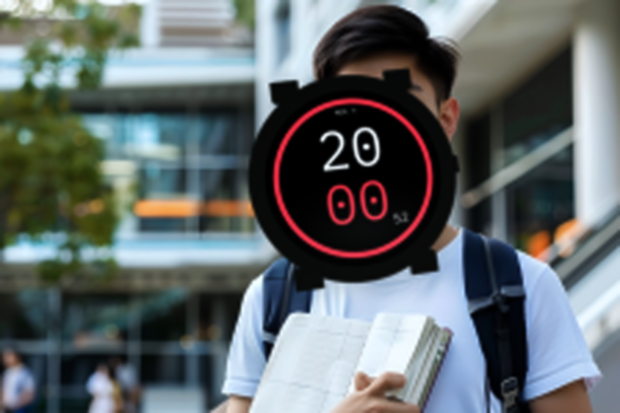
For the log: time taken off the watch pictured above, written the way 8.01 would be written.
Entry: 20.00
